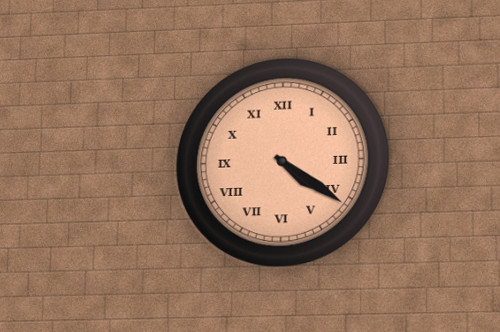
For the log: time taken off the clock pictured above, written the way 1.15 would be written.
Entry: 4.21
